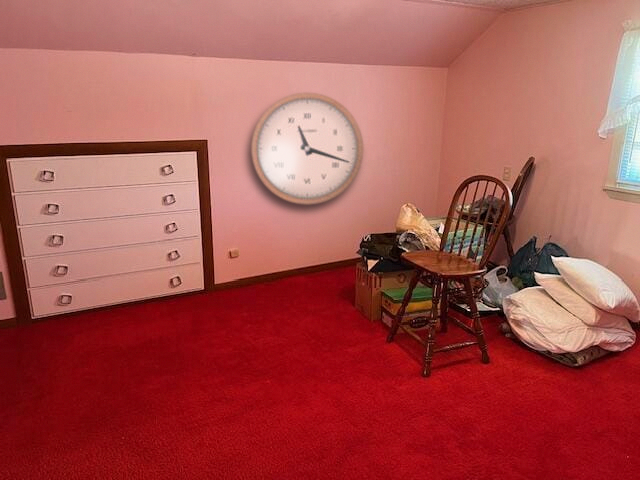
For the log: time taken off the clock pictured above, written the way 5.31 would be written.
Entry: 11.18
